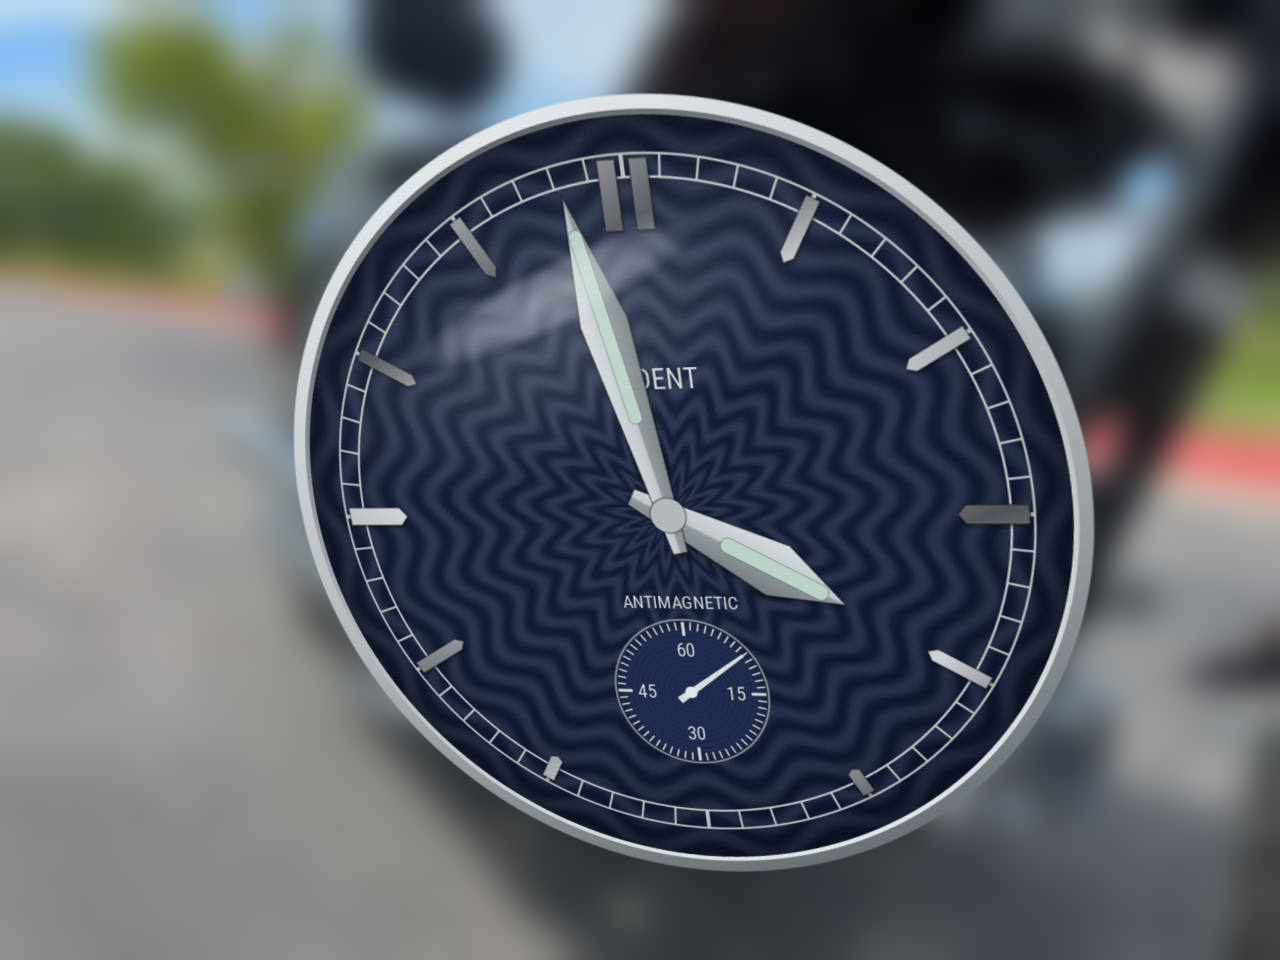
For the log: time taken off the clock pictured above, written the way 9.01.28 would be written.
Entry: 3.58.09
